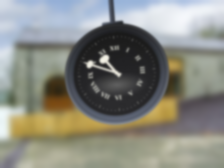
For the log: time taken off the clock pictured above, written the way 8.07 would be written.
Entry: 10.49
